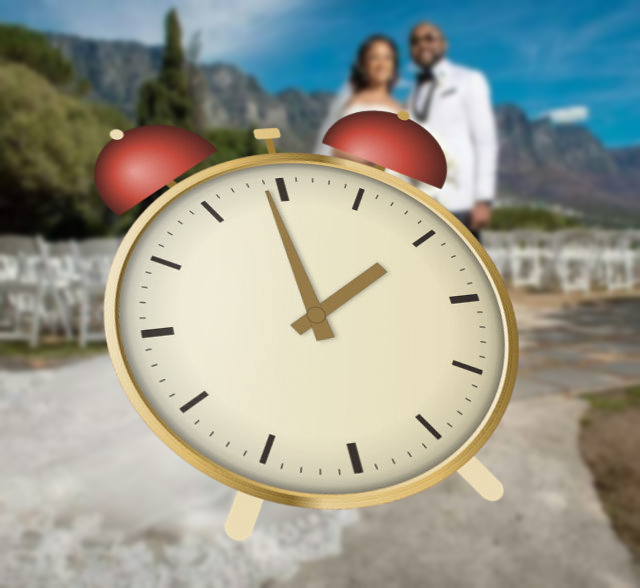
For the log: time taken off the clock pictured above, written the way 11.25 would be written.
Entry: 1.59
